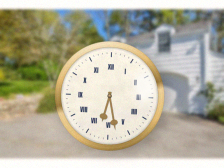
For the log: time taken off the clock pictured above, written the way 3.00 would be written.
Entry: 6.28
